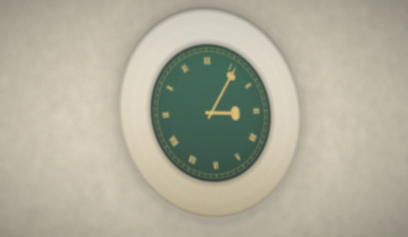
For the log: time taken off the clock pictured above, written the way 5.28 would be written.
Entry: 3.06
